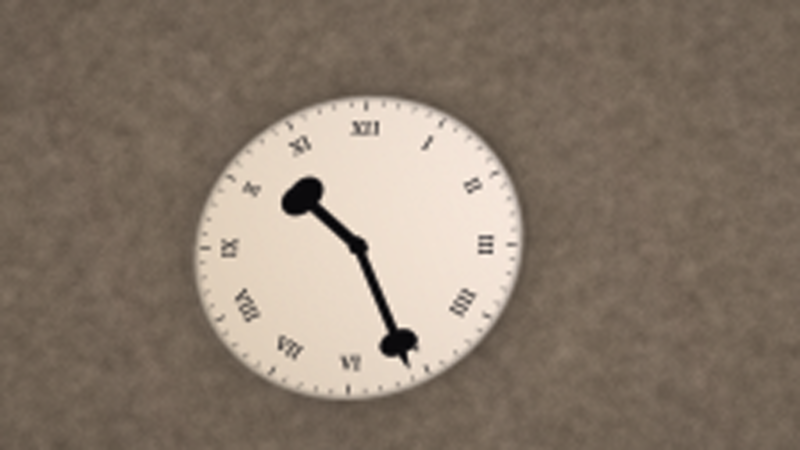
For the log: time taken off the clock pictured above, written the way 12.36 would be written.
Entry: 10.26
